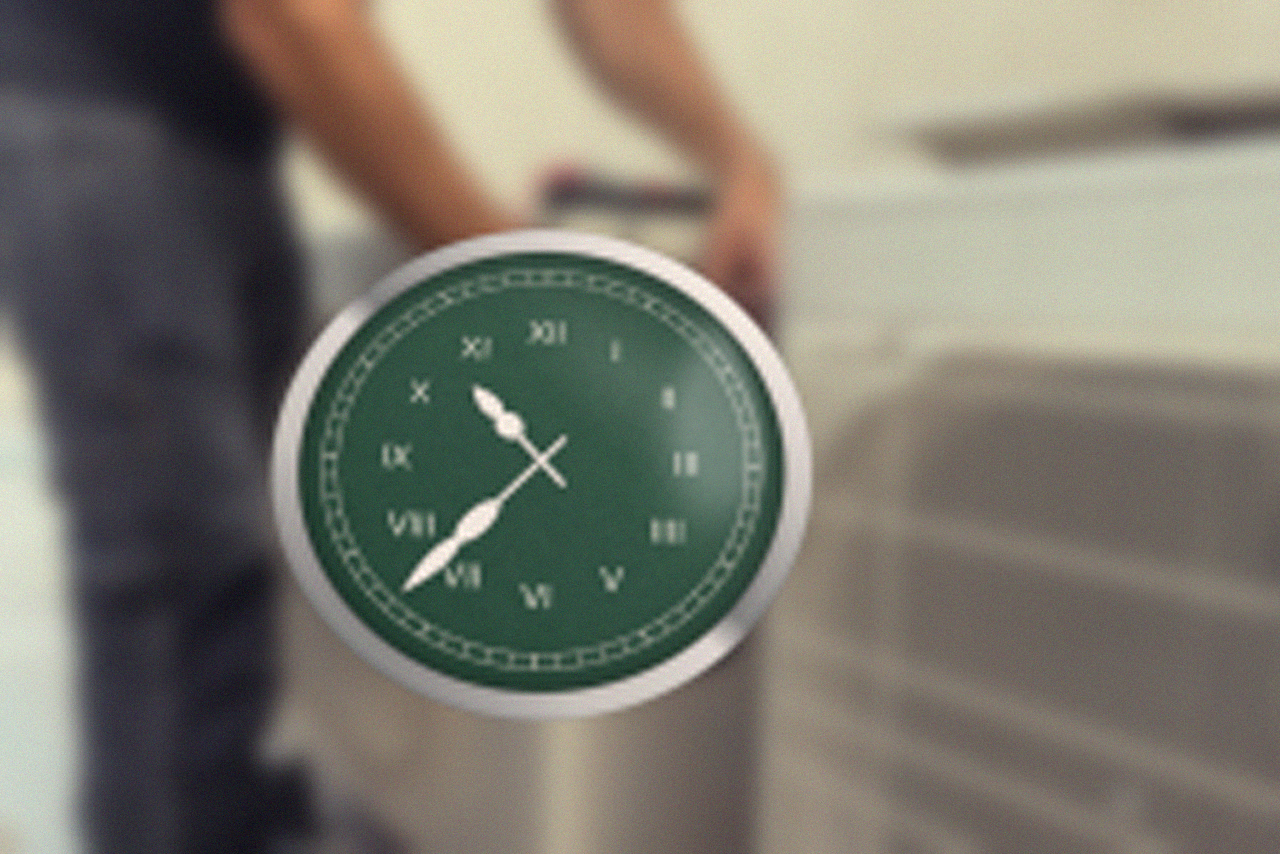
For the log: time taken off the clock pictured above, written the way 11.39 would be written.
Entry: 10.37
